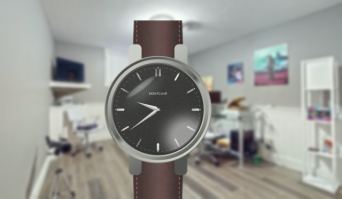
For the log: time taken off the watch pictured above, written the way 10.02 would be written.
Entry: 9.39
